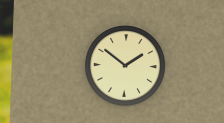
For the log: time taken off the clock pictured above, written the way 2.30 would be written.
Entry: 1.51
